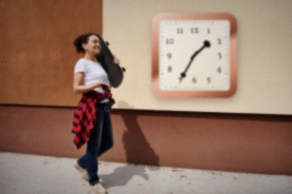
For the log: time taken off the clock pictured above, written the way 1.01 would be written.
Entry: 1.35
